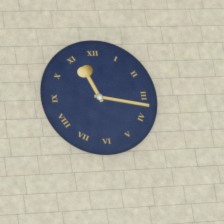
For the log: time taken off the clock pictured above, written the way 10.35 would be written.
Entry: 11.17
